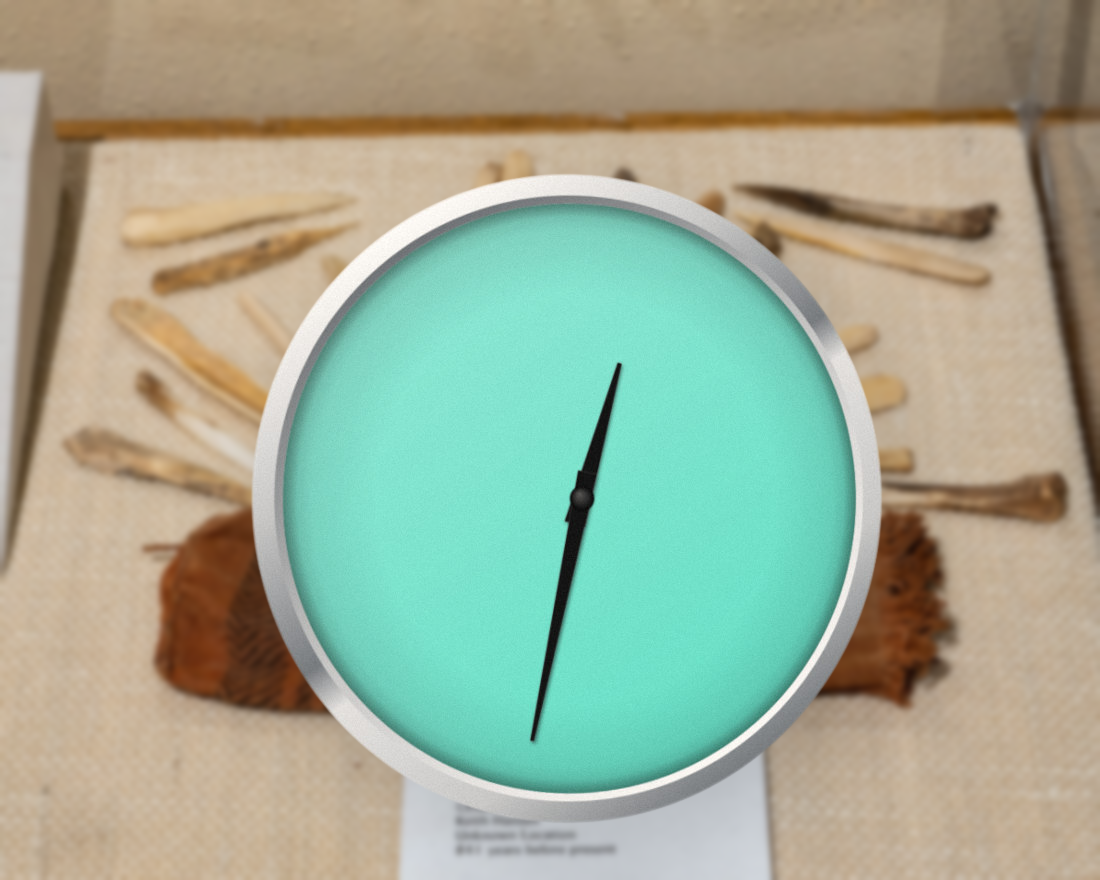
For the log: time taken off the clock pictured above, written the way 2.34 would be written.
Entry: 12.32
